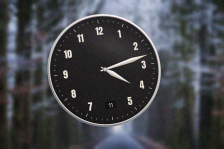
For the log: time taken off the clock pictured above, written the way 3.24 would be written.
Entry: 4.13
